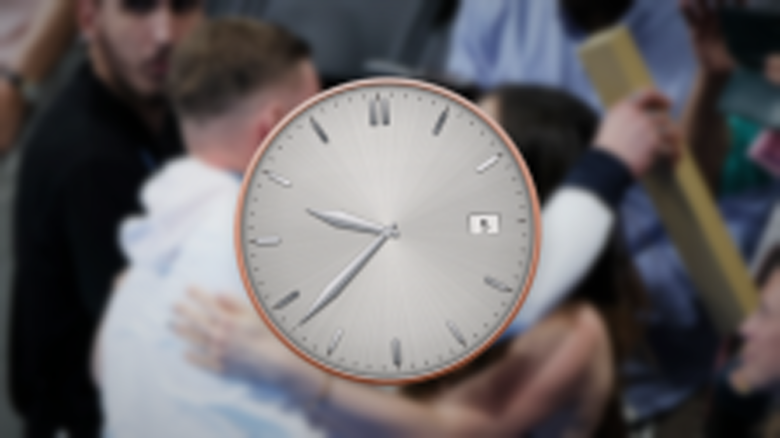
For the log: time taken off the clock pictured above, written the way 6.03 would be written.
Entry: 9.38
